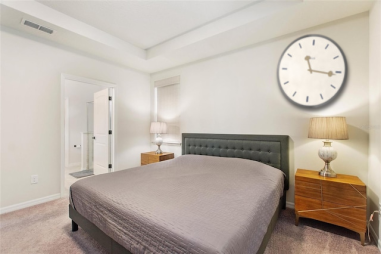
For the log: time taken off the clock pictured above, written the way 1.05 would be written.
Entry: 11.16
